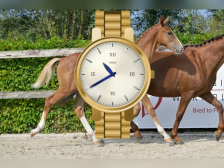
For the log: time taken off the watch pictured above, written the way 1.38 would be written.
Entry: 10.40
